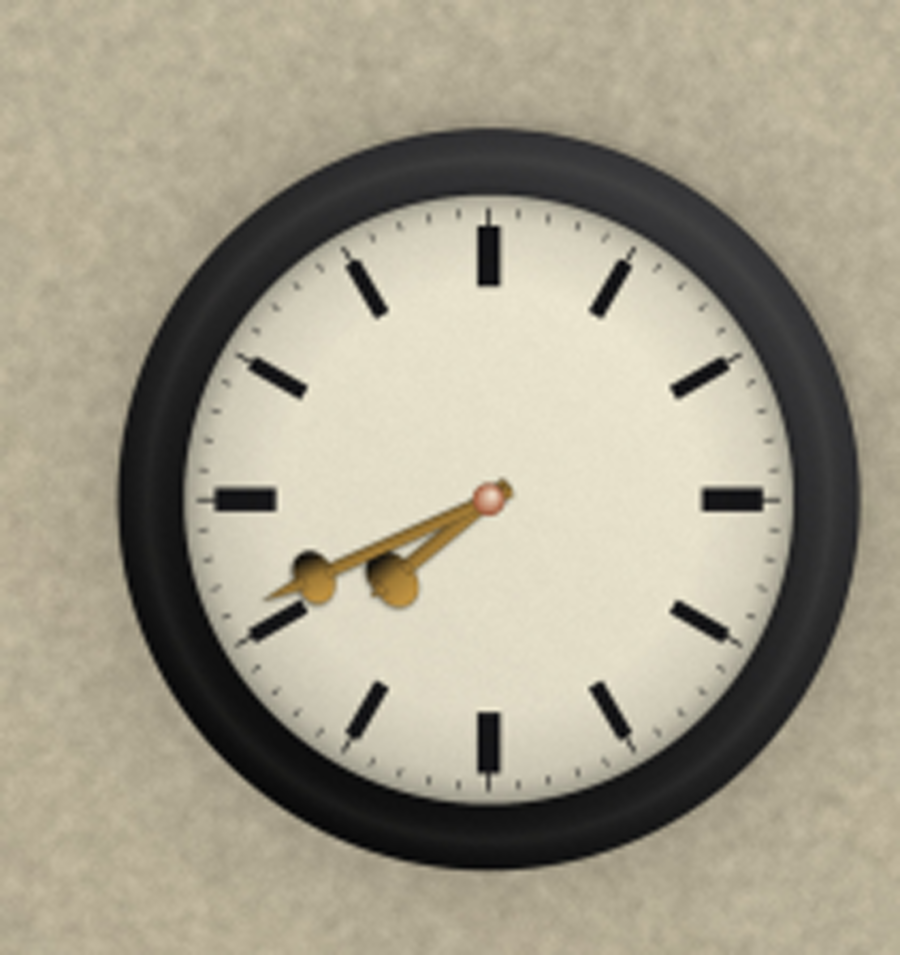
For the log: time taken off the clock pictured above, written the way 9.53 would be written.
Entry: 7.41
